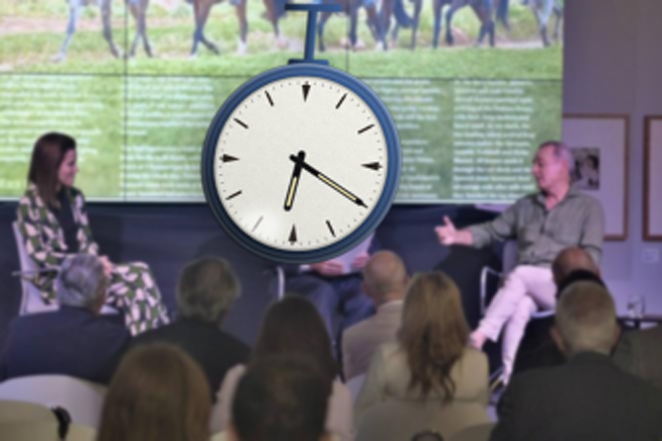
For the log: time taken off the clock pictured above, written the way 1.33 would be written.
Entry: 6.20
